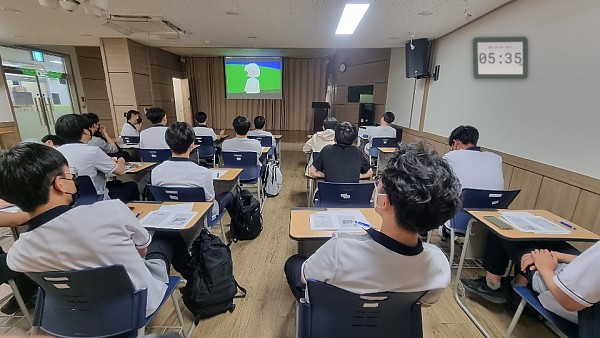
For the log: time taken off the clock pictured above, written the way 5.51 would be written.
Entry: 5.35
